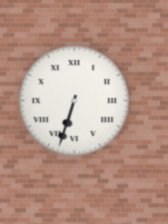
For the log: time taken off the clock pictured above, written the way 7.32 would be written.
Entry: 6.33
